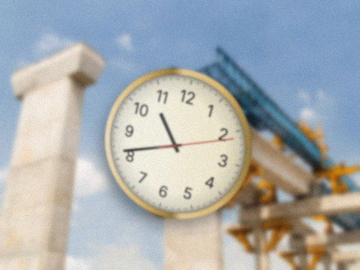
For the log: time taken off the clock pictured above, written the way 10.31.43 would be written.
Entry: 10.41.11
